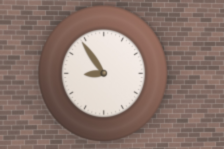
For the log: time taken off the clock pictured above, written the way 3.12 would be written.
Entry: 8.54
